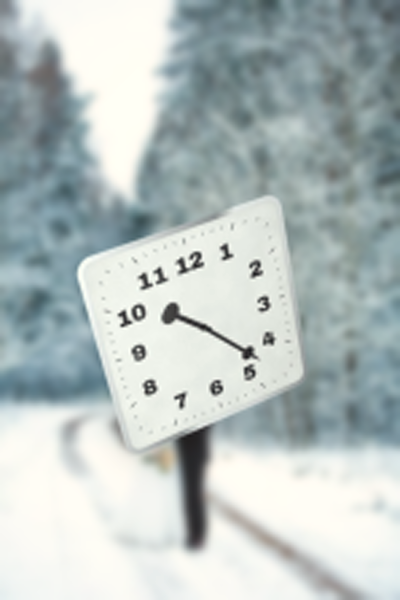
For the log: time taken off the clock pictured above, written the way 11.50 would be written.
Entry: 10.23
